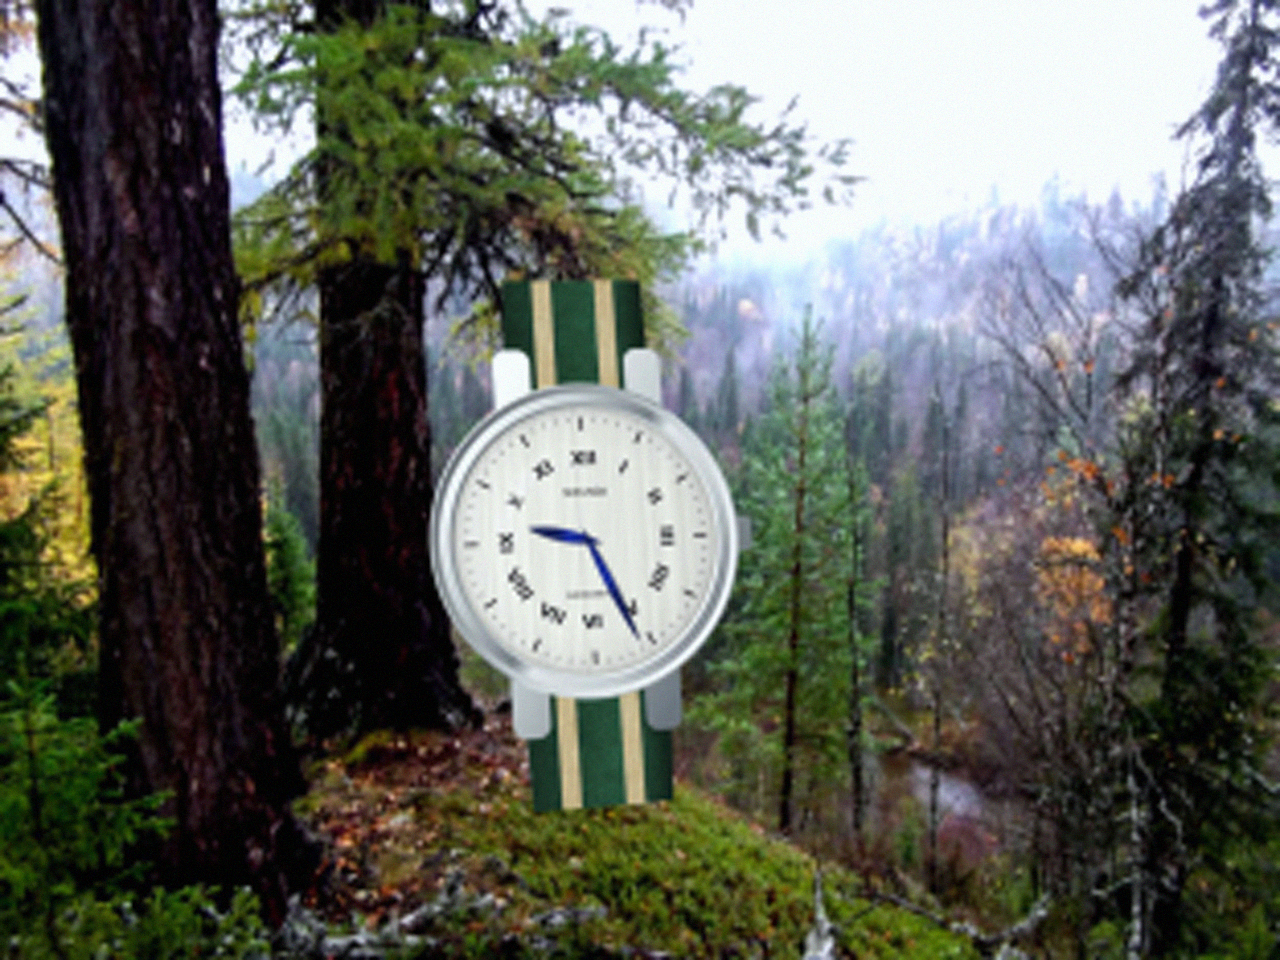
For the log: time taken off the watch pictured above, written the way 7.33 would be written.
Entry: 9.26
